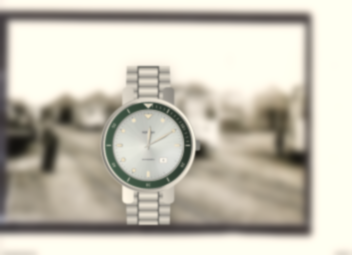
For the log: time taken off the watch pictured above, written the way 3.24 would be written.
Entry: 12.10
